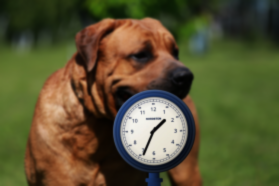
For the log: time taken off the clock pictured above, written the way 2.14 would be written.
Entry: 1.34
